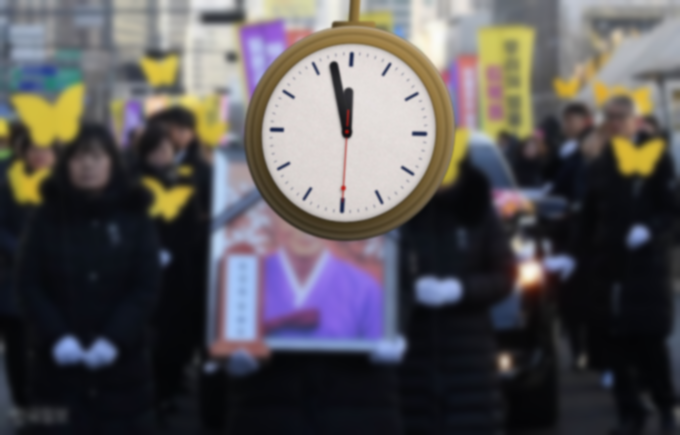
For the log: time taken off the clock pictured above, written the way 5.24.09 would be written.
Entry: 11.57.30
